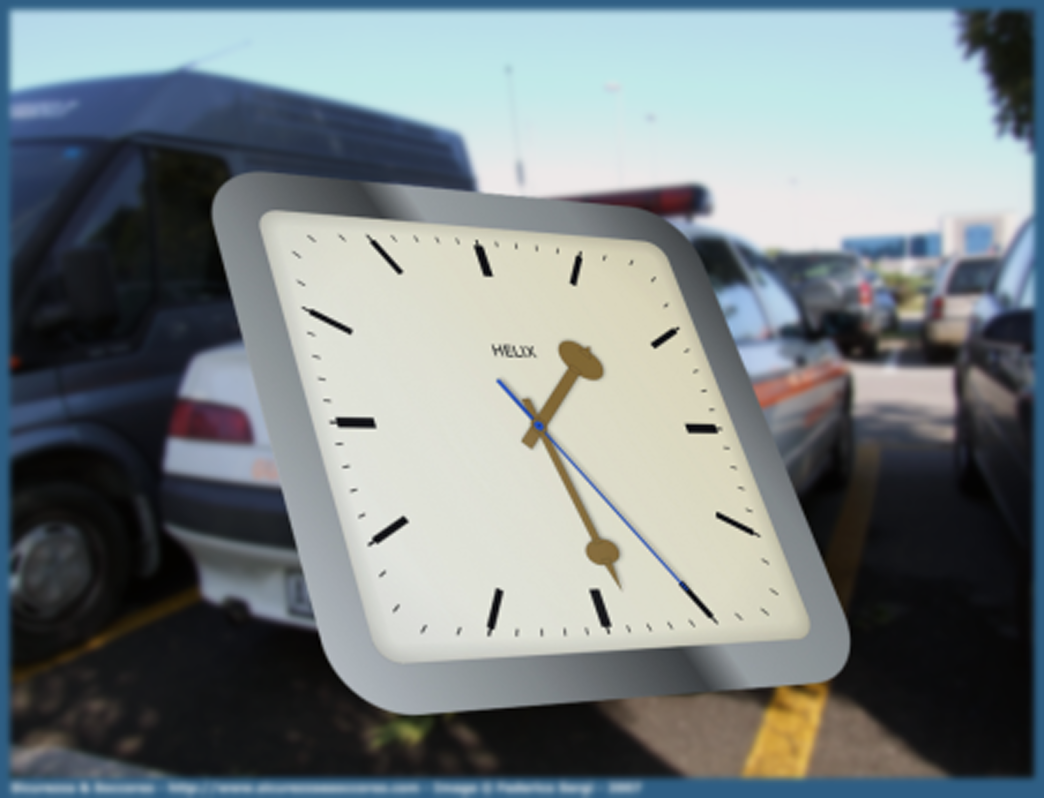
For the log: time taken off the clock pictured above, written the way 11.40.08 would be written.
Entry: 1.28.25
